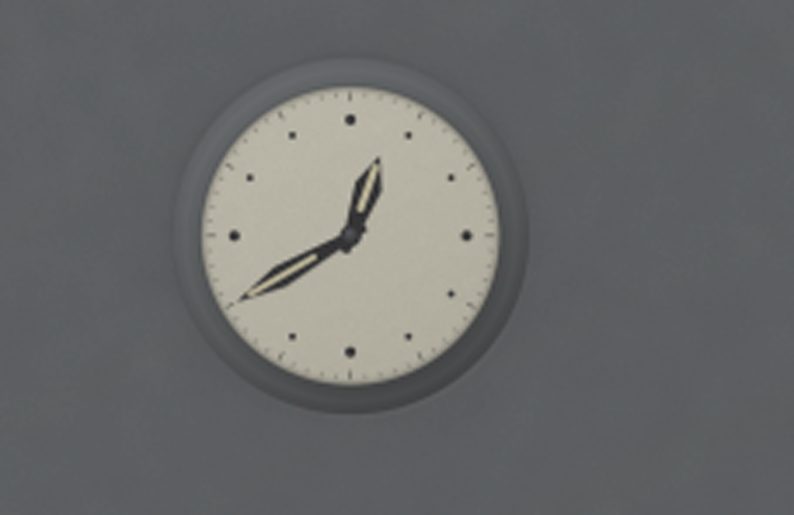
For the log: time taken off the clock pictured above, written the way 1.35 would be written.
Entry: 12.40
